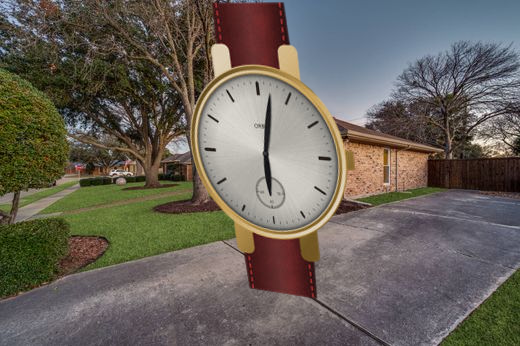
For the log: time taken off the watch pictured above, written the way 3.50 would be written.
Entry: 6.02
